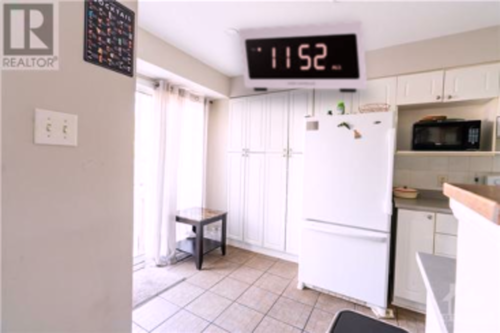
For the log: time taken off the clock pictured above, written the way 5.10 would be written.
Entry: 11.52
